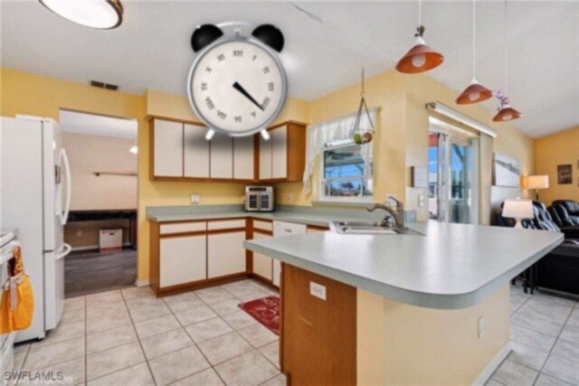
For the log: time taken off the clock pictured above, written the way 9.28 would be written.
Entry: 4.22
